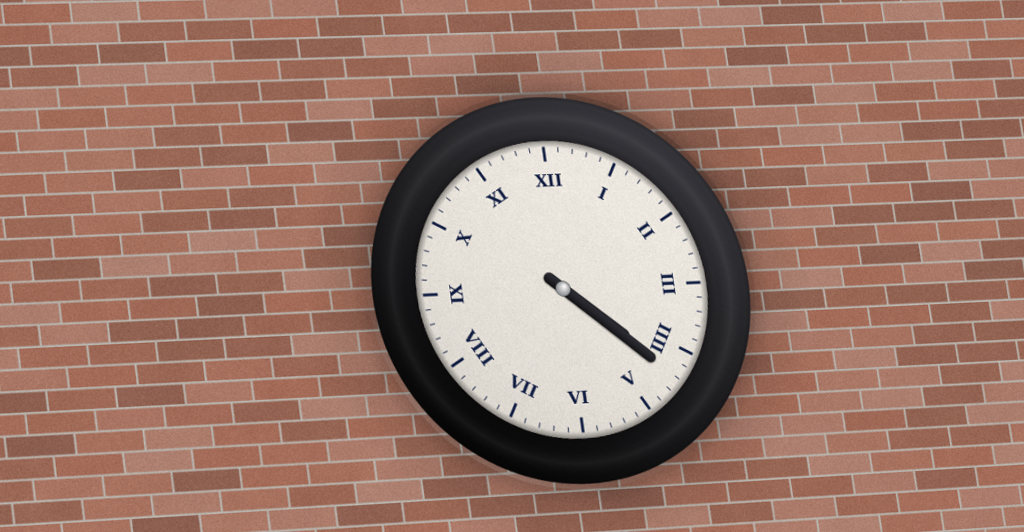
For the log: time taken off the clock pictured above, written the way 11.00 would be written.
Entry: 4.22
